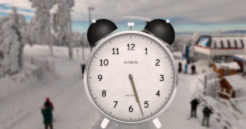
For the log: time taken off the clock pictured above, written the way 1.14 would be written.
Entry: 5.27
